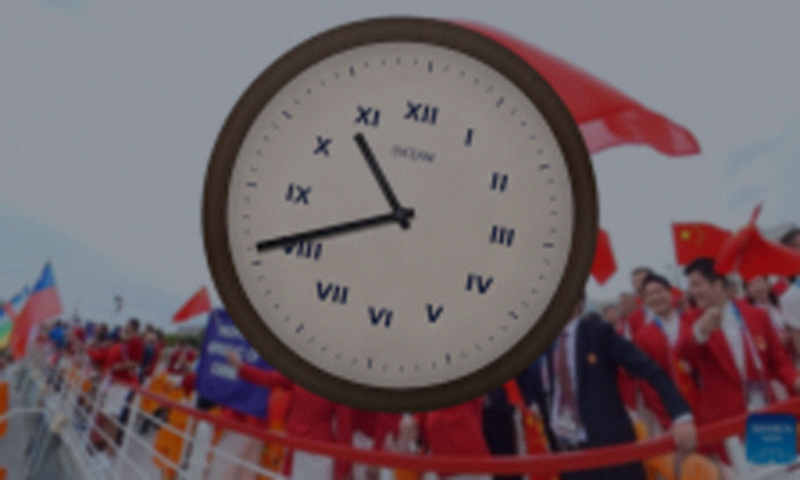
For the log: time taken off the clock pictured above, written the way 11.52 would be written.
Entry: 10.41
